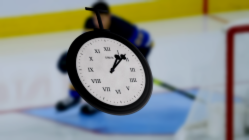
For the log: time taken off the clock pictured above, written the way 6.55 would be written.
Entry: 1.08
